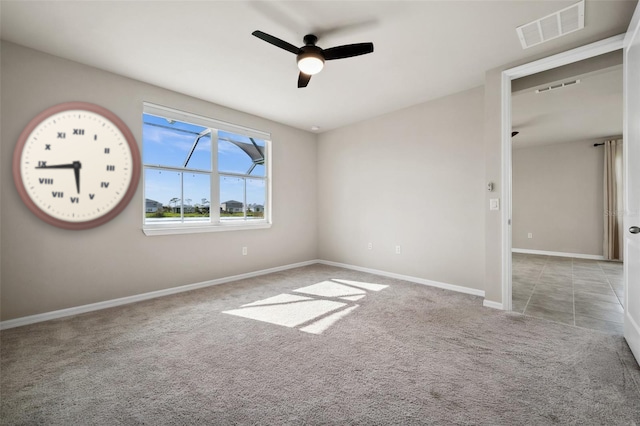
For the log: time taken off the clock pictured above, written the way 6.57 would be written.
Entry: 5.44
